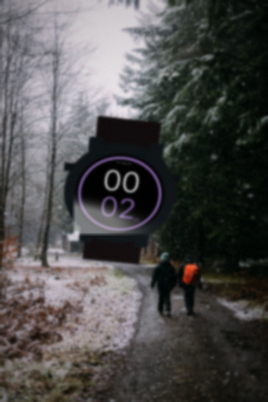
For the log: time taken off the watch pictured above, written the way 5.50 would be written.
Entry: 0.02
